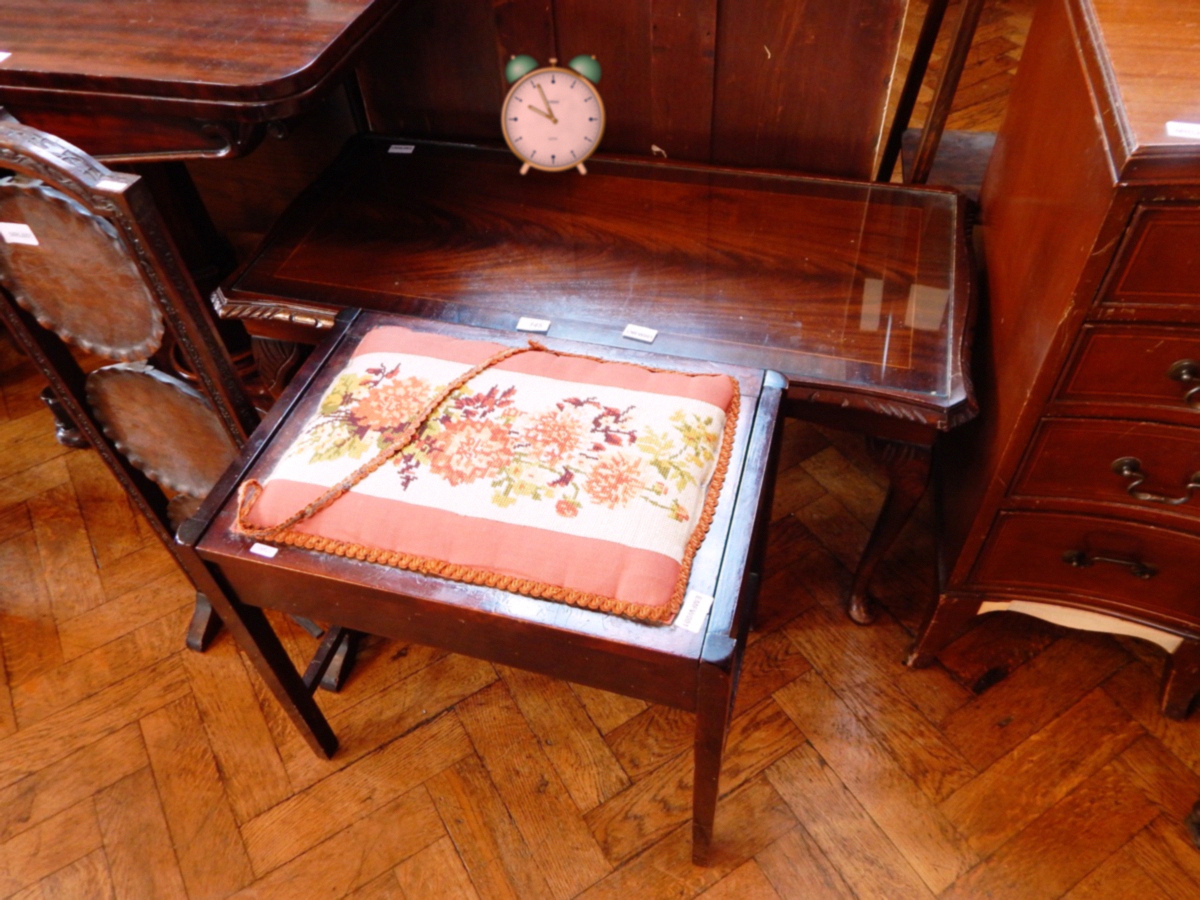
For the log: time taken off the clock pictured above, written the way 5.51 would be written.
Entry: 9.56
